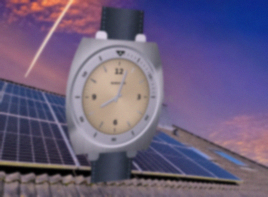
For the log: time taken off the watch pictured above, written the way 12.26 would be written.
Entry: 8.03
